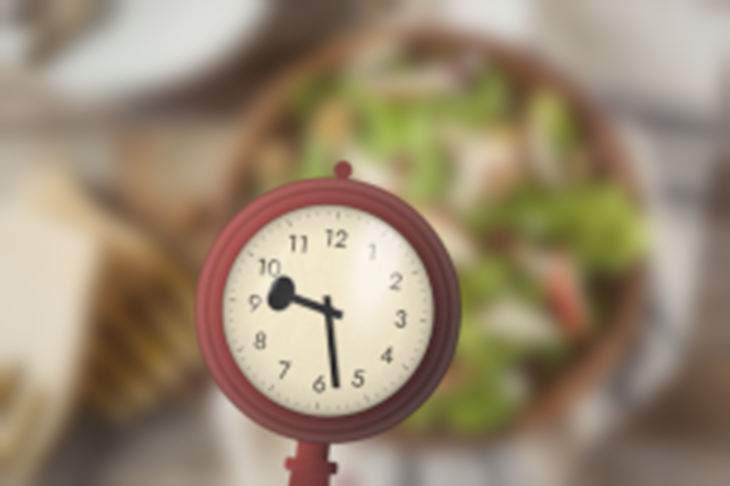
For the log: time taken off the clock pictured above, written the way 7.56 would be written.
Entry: 9.28
